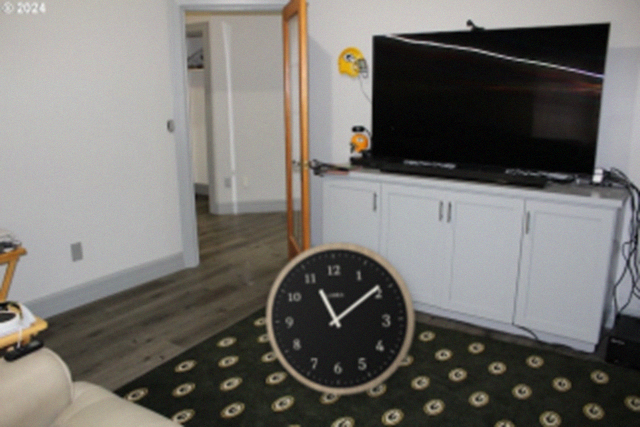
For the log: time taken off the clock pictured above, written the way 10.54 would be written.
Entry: 11.09
